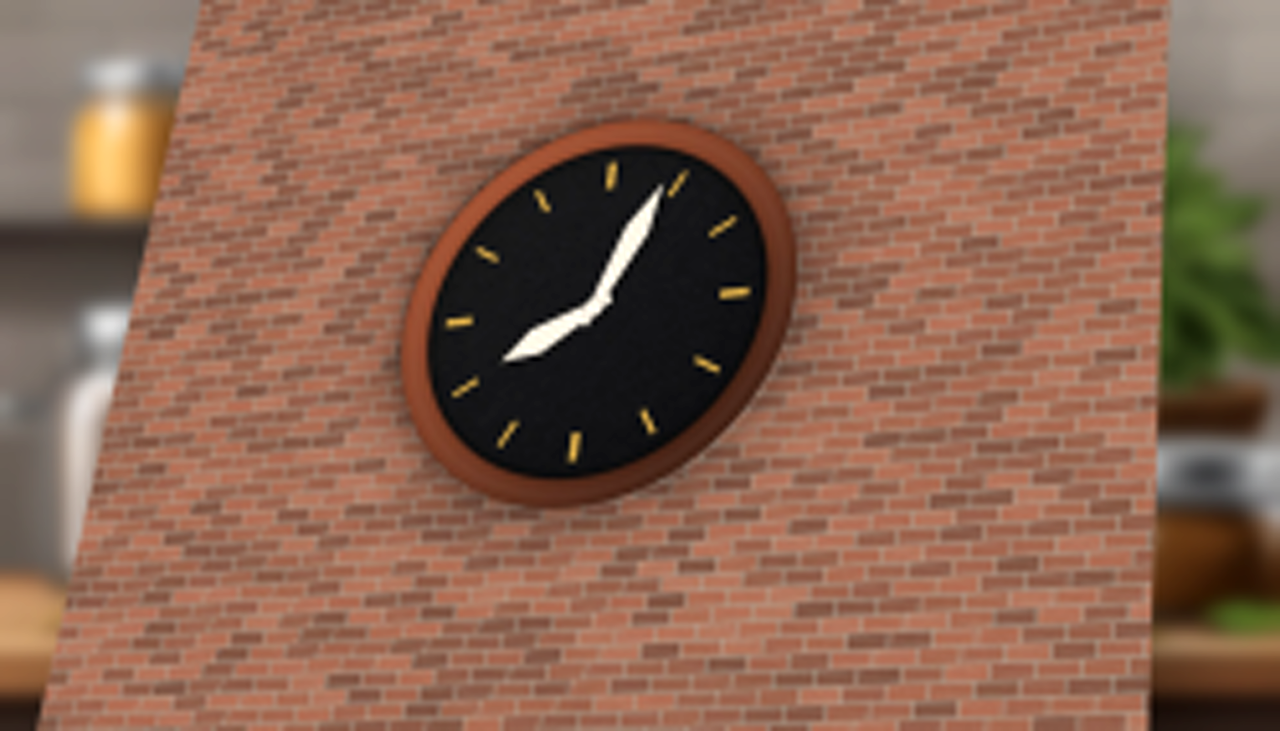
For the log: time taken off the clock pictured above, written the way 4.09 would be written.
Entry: 8.04
